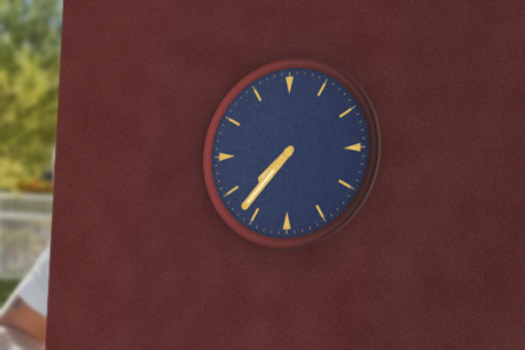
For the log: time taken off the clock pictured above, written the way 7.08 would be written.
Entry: 7.37
